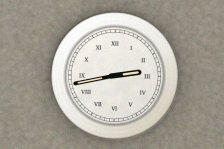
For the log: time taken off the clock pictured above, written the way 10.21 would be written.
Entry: 2.43
